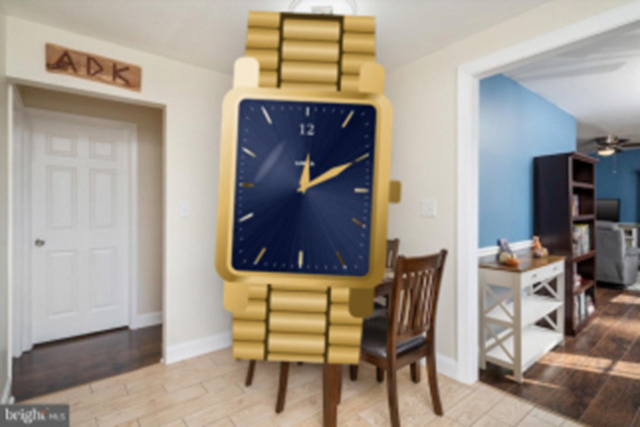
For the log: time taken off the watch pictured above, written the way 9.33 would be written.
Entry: 12.10
